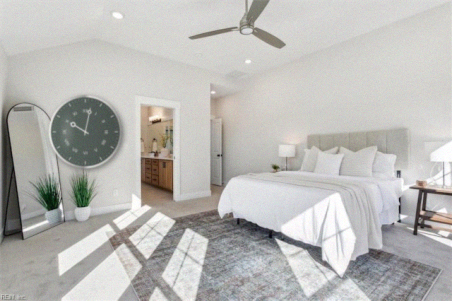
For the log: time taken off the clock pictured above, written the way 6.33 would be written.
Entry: 10.02
